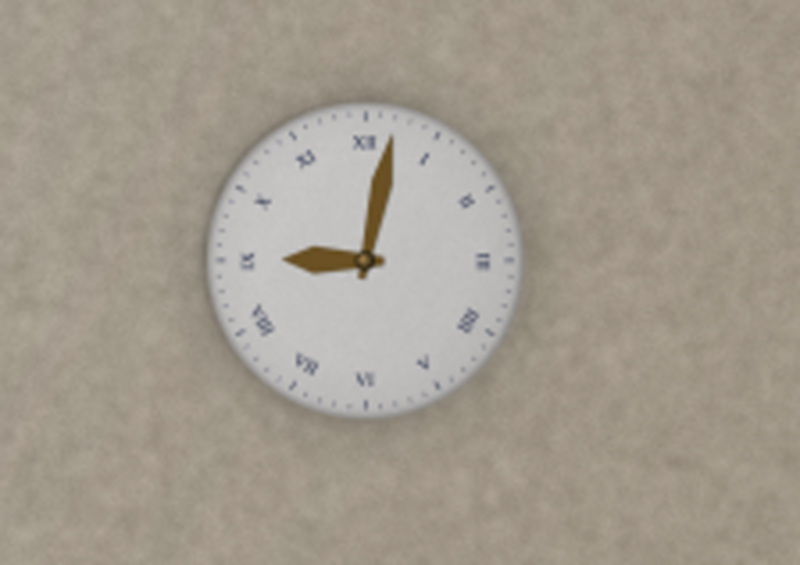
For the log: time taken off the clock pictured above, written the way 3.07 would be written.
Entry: 9.02
